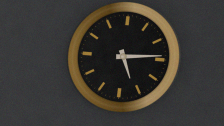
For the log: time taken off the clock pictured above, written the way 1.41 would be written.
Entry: 5.14
